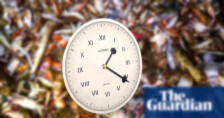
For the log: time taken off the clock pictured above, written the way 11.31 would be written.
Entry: 1.21
